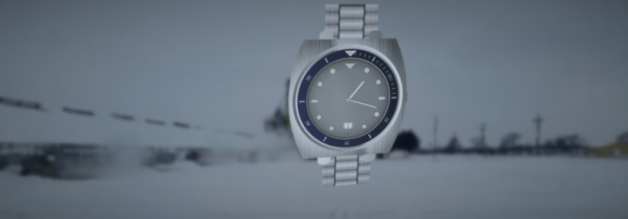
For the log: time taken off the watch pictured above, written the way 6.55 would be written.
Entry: 1.18
